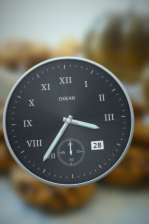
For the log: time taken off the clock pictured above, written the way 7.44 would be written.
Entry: 3.36
